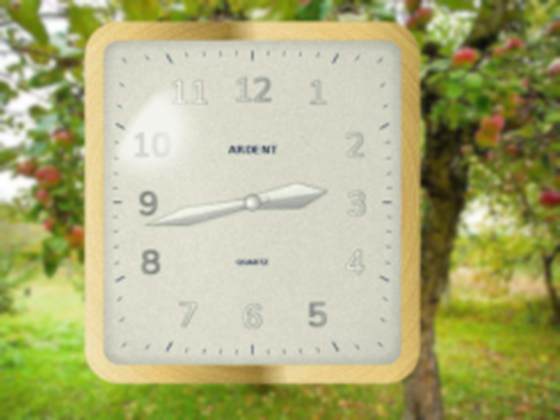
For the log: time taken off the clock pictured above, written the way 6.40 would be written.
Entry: 2.43
